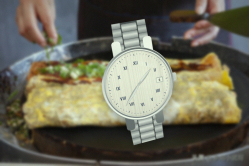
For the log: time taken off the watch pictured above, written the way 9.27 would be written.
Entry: 1.37
